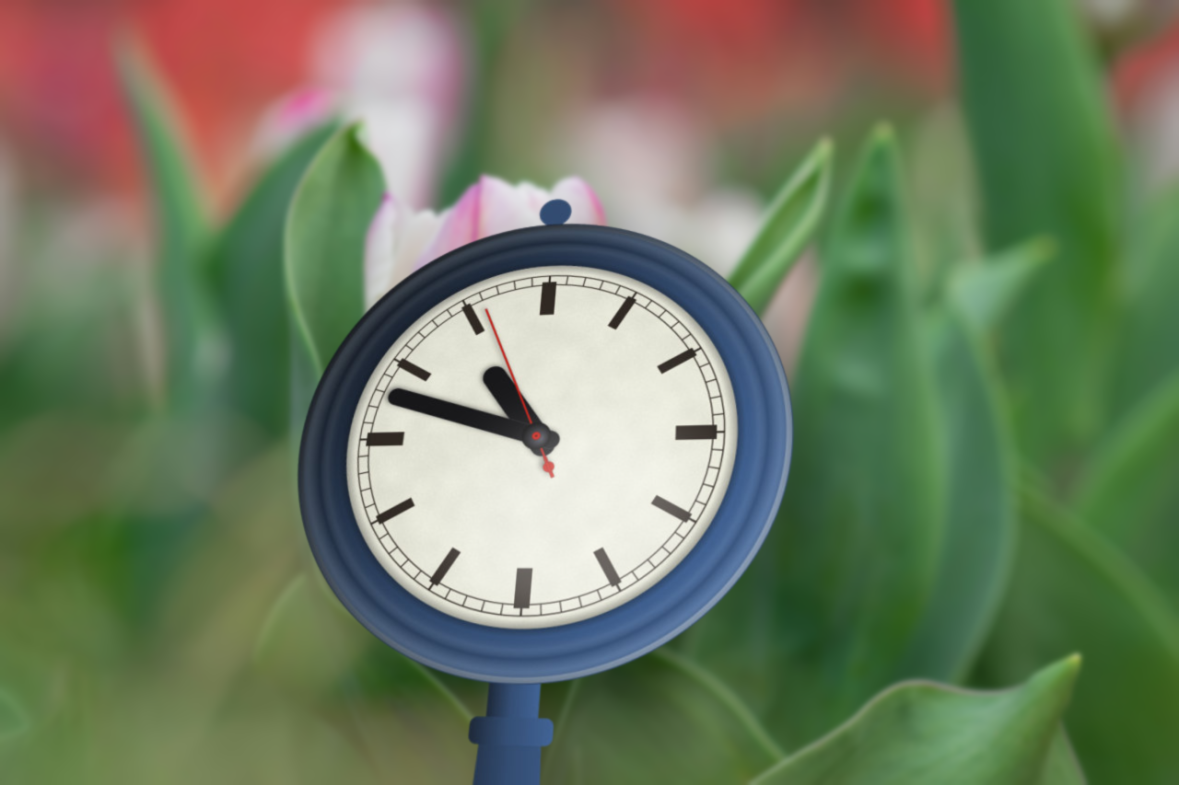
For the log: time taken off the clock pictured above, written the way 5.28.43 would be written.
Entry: 10.47.56
